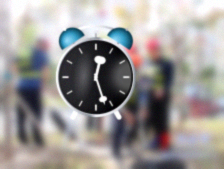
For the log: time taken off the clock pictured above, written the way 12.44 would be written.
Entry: 12.27
